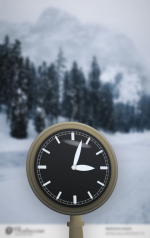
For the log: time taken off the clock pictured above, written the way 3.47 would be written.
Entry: 3.03
